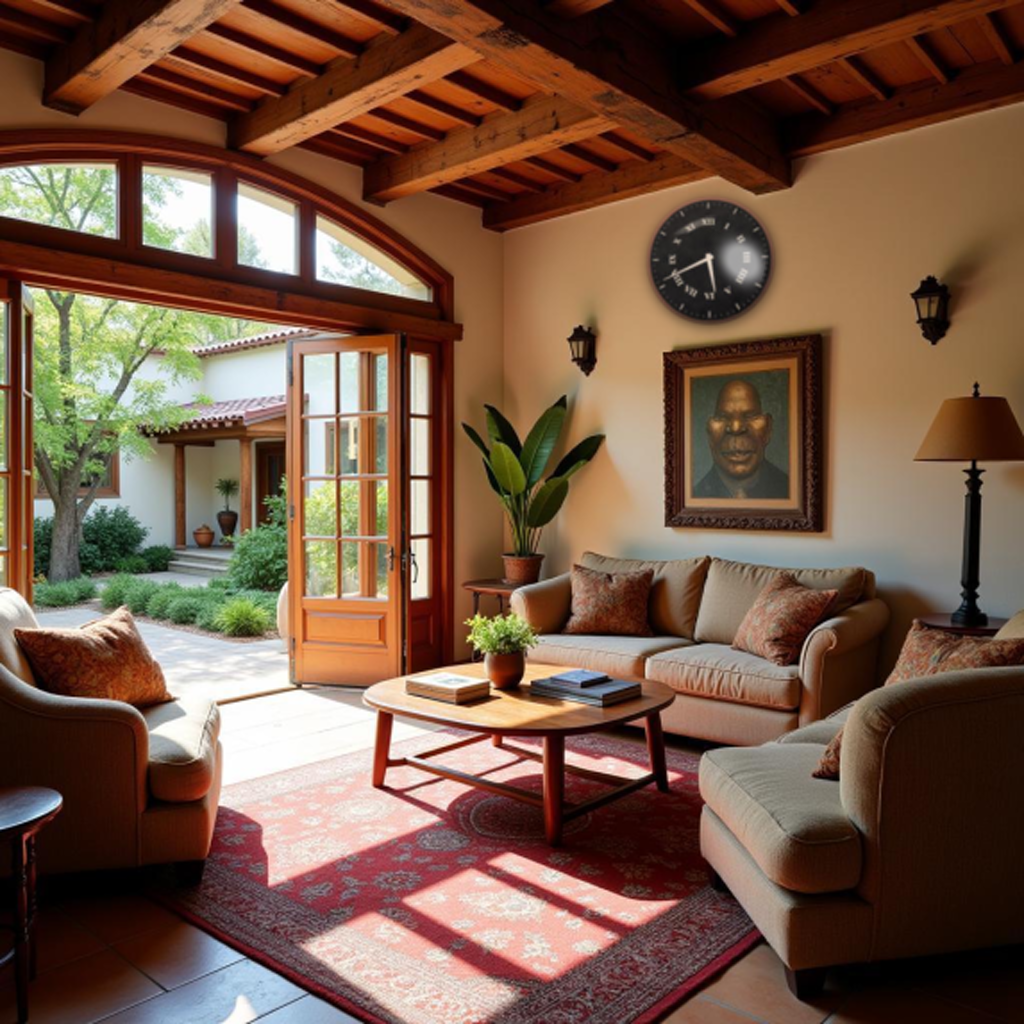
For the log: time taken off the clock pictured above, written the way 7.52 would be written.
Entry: 5.41
